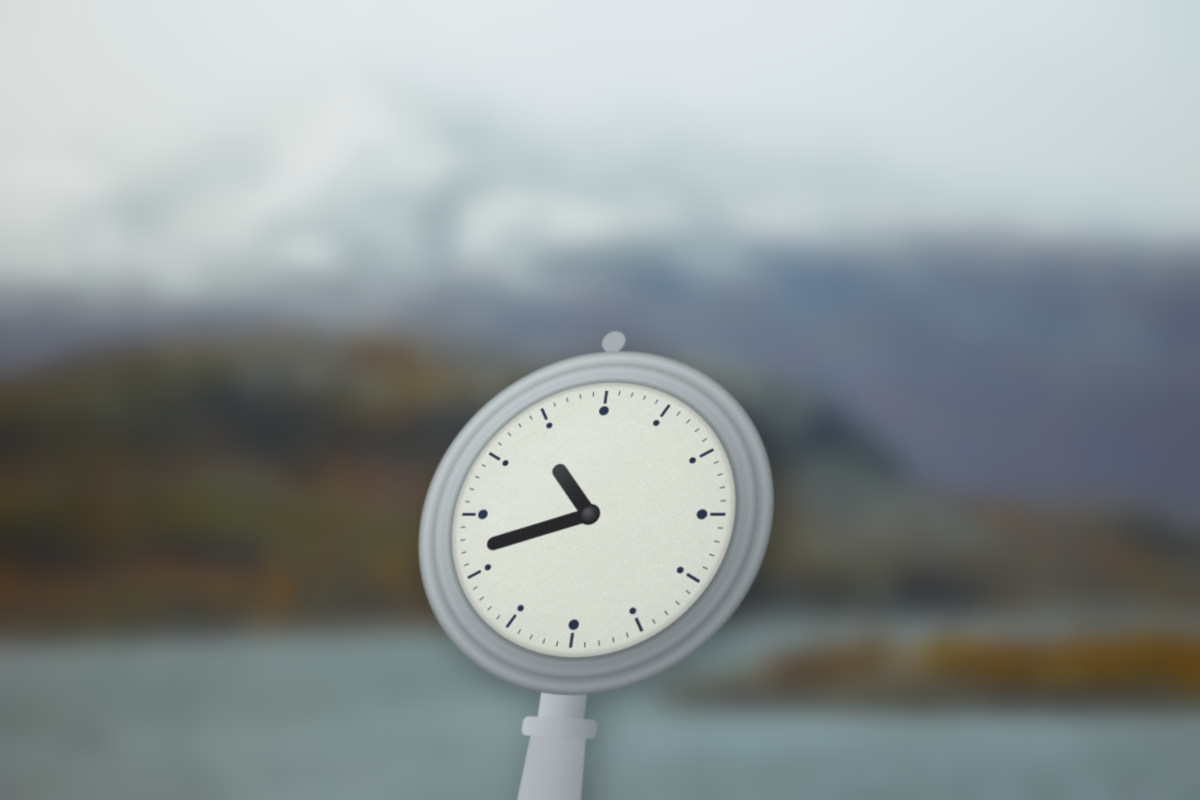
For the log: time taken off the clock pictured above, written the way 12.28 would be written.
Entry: 10.42
